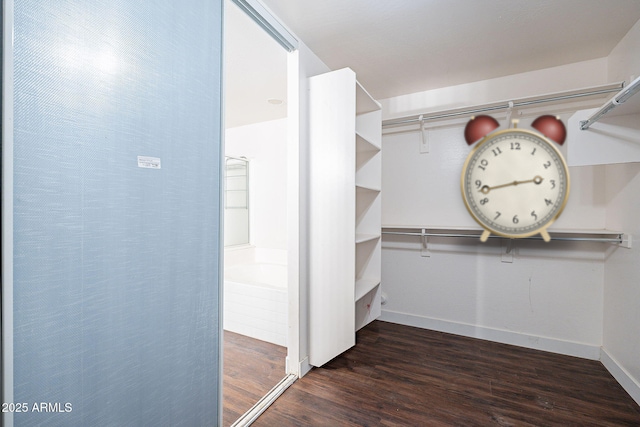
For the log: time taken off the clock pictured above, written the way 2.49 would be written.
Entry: 2.43
